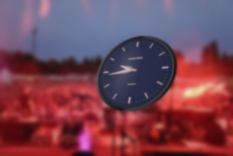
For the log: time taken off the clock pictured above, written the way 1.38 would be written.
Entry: 9.44
